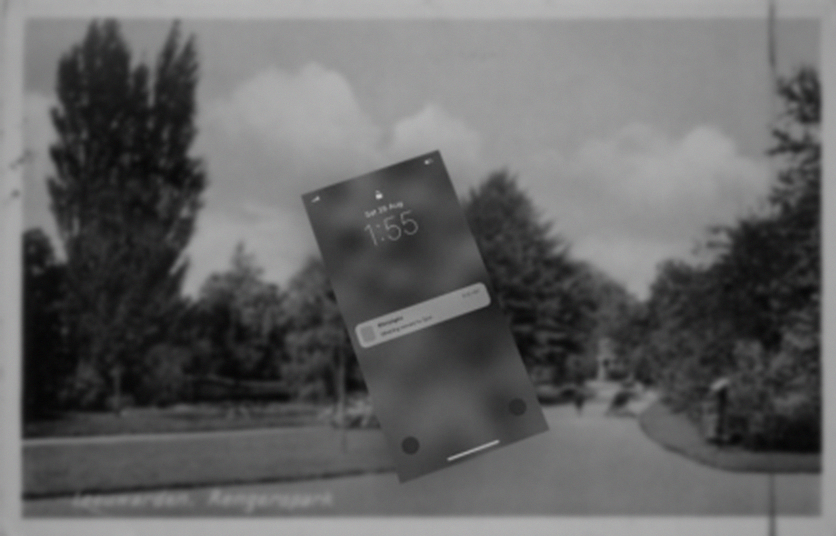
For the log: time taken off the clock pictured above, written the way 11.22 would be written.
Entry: 1.55
